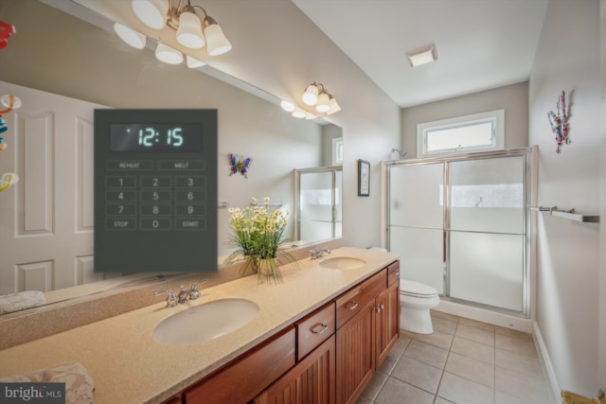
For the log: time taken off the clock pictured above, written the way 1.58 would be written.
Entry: 12.15
